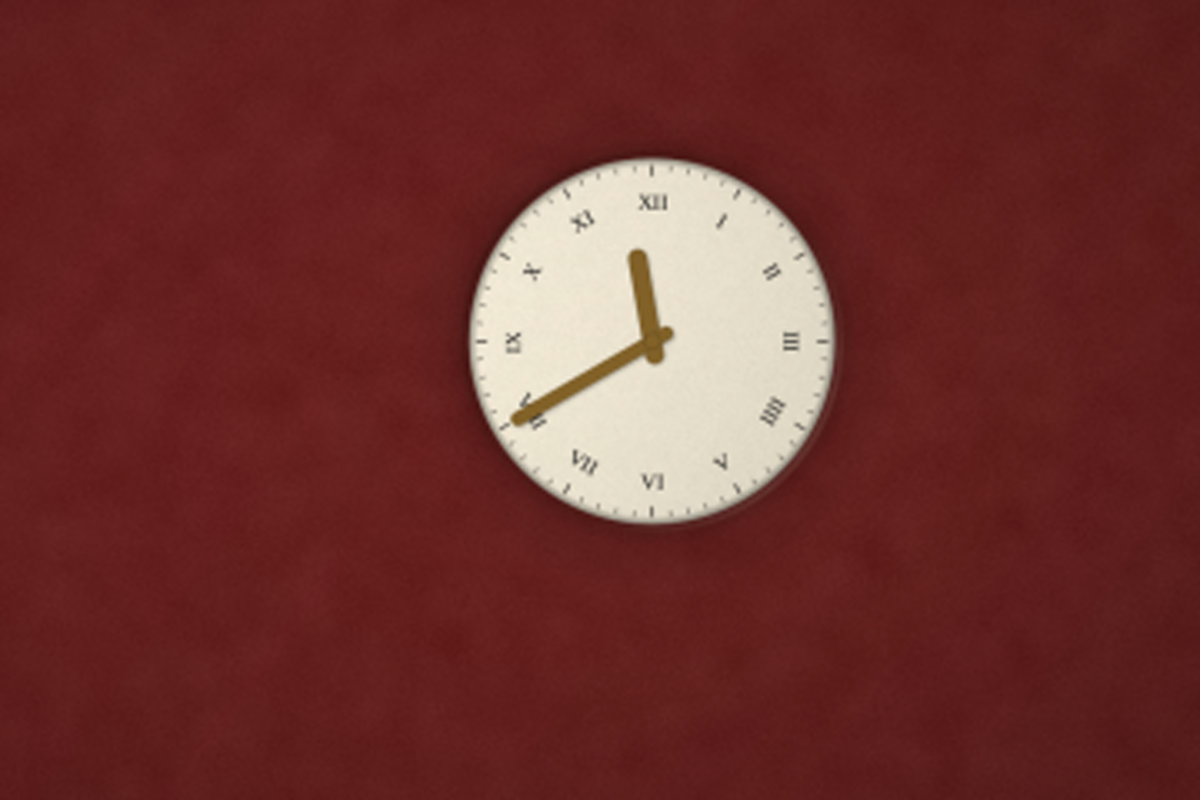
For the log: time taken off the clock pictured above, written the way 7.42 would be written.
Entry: 11.40
